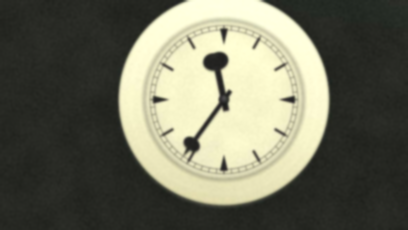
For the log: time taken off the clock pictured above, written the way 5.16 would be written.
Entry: 11.36
